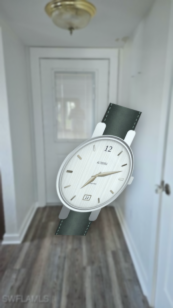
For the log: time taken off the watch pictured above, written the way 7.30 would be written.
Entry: 7.12
